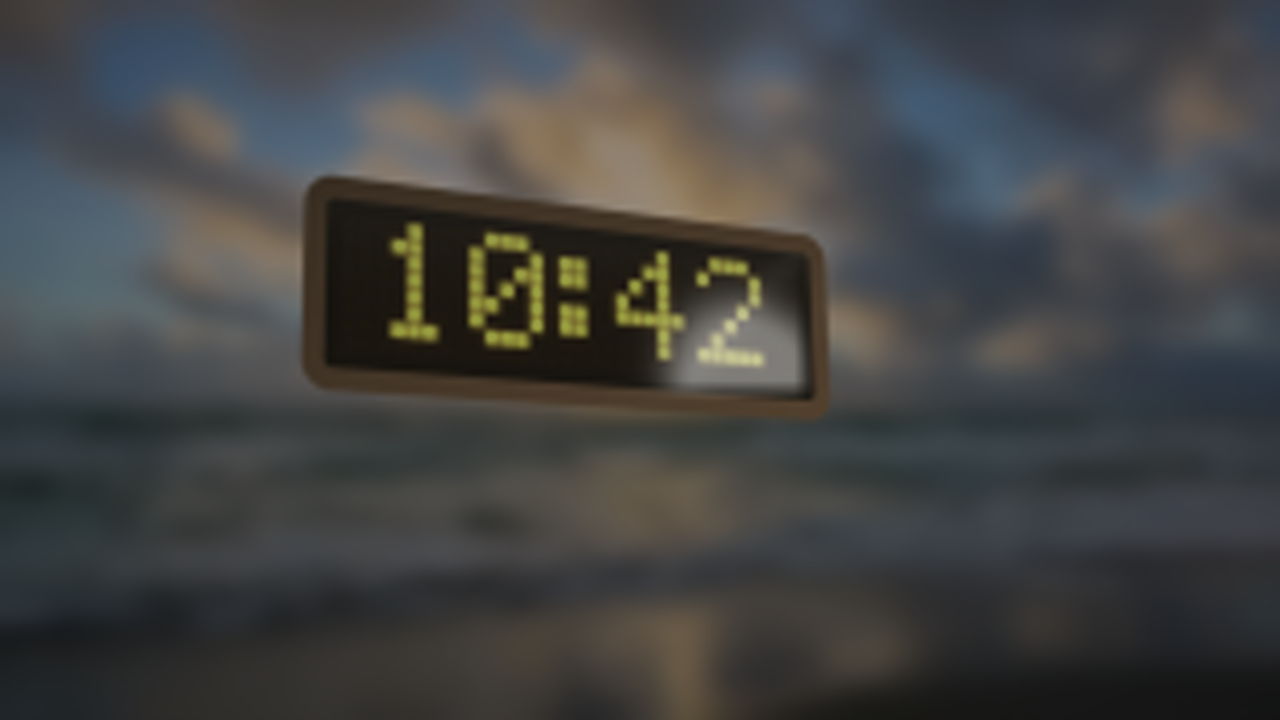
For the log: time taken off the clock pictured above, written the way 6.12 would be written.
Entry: 10.42
